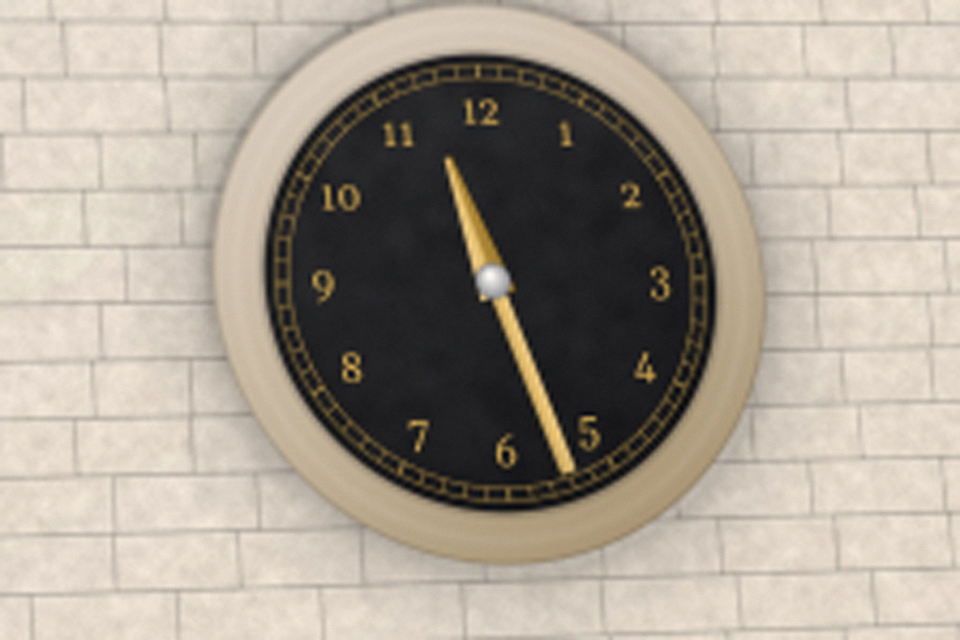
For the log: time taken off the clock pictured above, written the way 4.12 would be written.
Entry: 11.27
